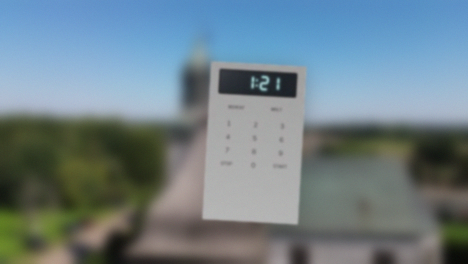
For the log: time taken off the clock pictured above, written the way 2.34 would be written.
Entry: 1.21
